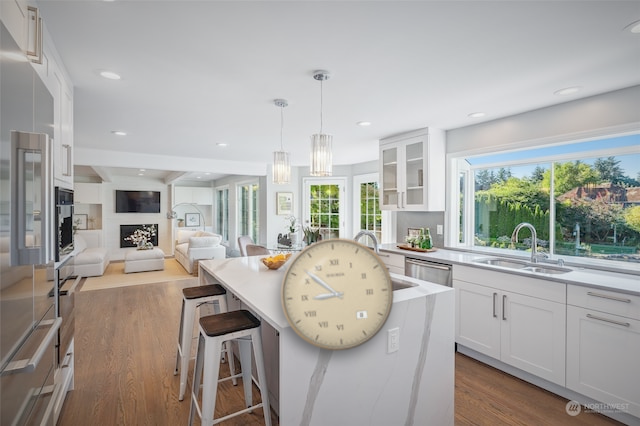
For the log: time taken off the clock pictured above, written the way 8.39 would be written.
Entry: 8.52
